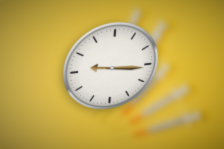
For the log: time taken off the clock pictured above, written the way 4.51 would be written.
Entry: 9.16
